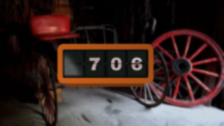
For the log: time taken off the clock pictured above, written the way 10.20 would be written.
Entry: 7.06
